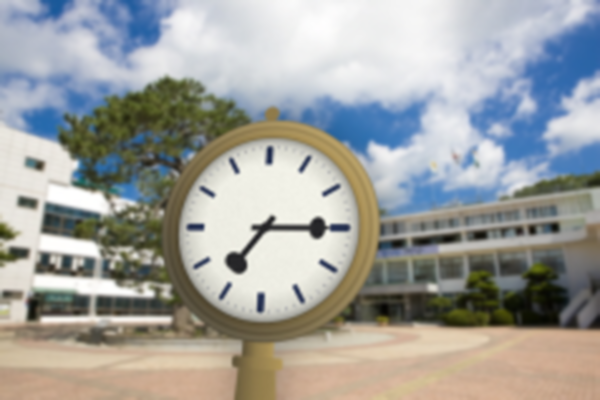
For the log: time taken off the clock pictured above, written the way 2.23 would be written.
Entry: 7.15
